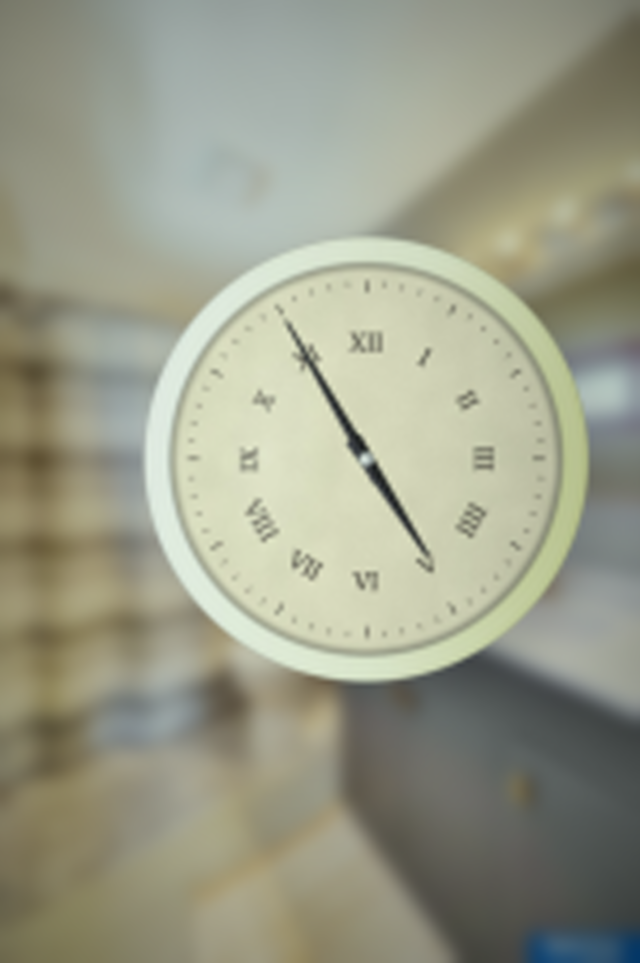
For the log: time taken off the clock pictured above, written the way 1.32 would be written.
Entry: 4.55
